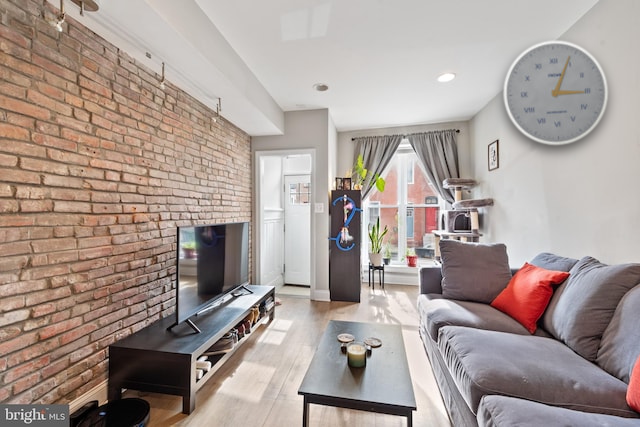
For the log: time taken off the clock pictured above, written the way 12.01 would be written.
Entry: 3.04
